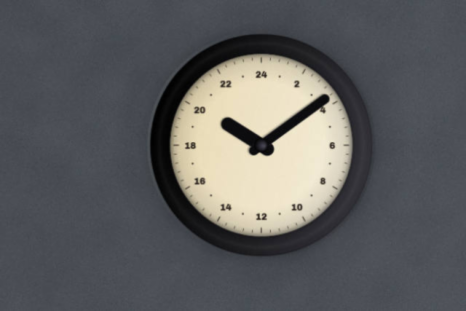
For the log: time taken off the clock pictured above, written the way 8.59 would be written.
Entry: 20.09
